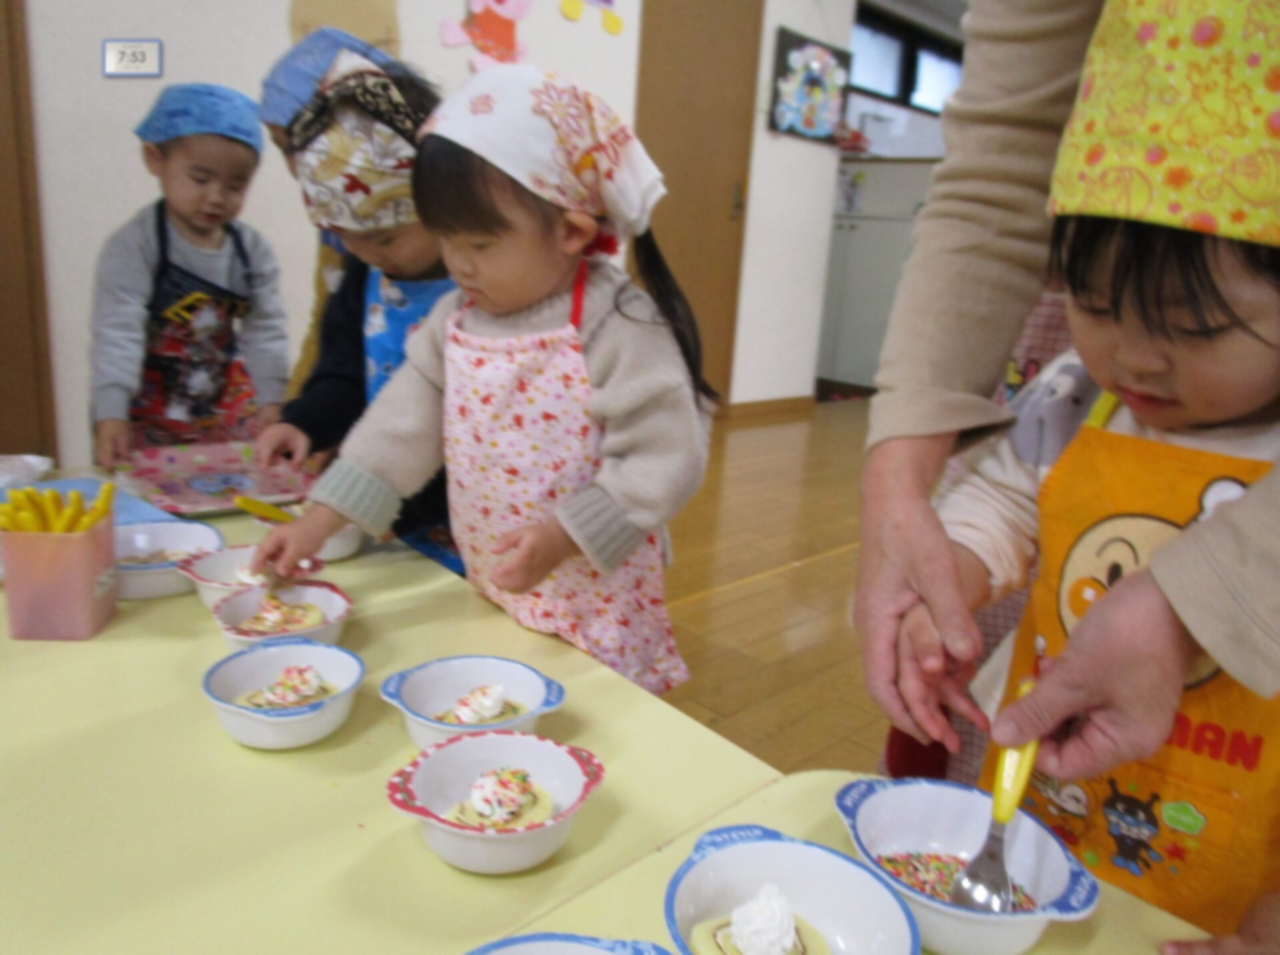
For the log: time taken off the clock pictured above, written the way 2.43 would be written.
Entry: 7.53
